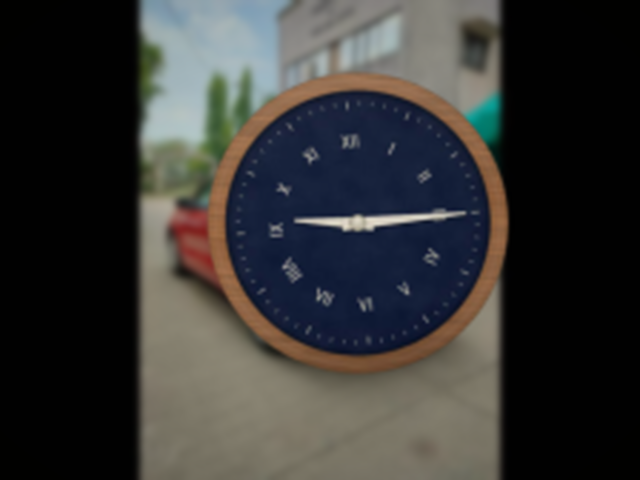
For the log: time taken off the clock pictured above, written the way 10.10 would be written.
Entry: 9.15
